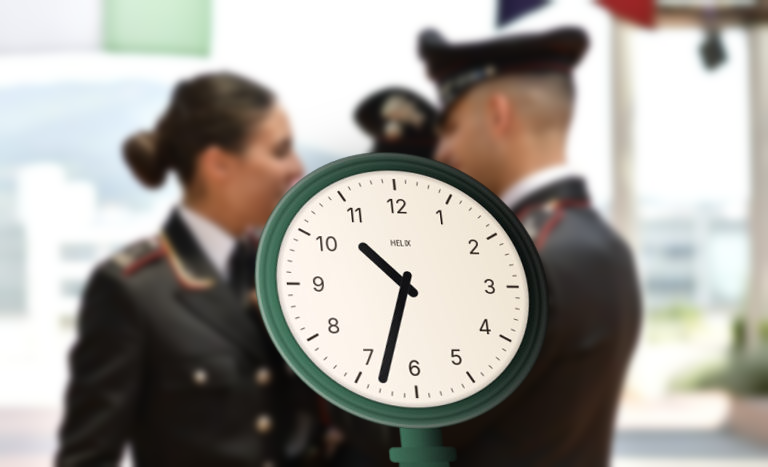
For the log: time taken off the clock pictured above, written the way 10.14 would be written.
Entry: 10.33
